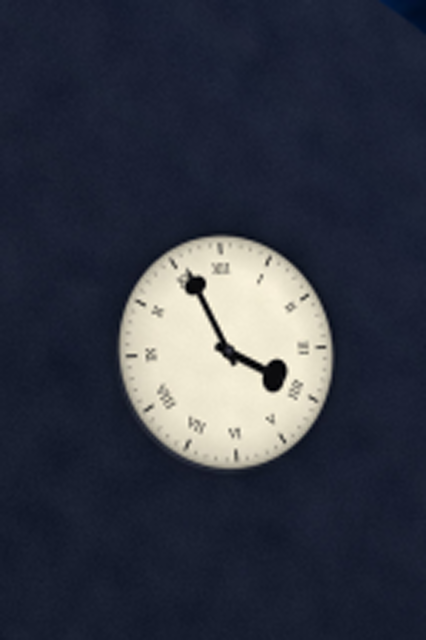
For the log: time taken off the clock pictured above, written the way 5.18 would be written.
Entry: 3.56
